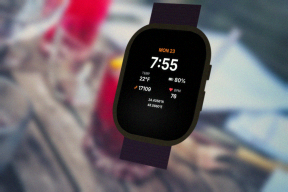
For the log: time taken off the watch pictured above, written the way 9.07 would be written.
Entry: 7.55
